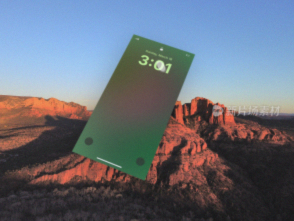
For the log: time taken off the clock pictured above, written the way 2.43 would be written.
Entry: 3.01
